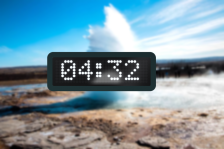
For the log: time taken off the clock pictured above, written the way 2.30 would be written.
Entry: 4.32
